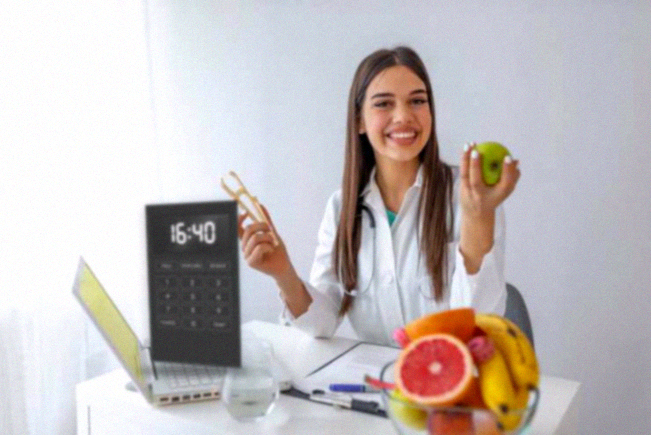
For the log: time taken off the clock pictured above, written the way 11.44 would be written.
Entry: 16.40
